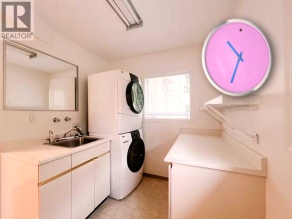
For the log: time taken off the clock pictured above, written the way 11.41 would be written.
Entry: 10.33
